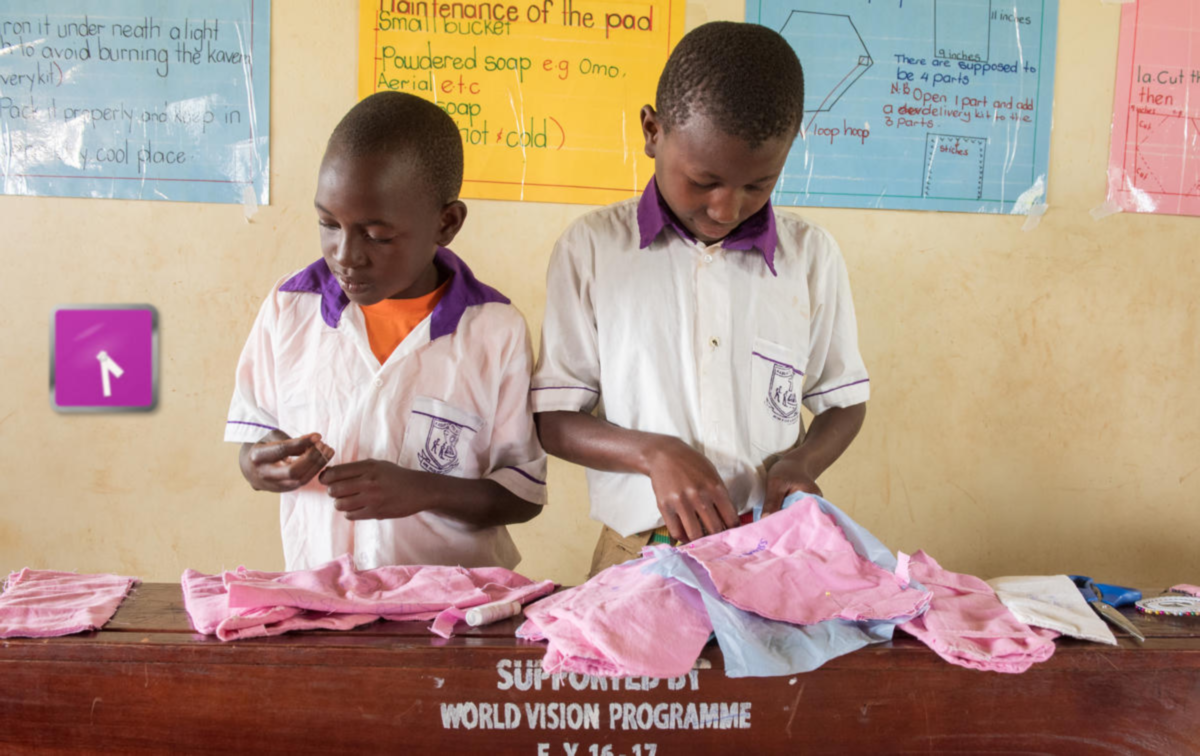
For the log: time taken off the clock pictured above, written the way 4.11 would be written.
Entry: 4.29
